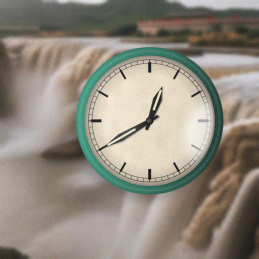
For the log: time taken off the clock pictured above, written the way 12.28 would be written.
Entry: 12.40
